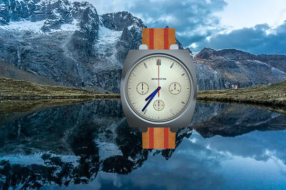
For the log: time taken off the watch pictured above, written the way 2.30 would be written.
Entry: 7.36
